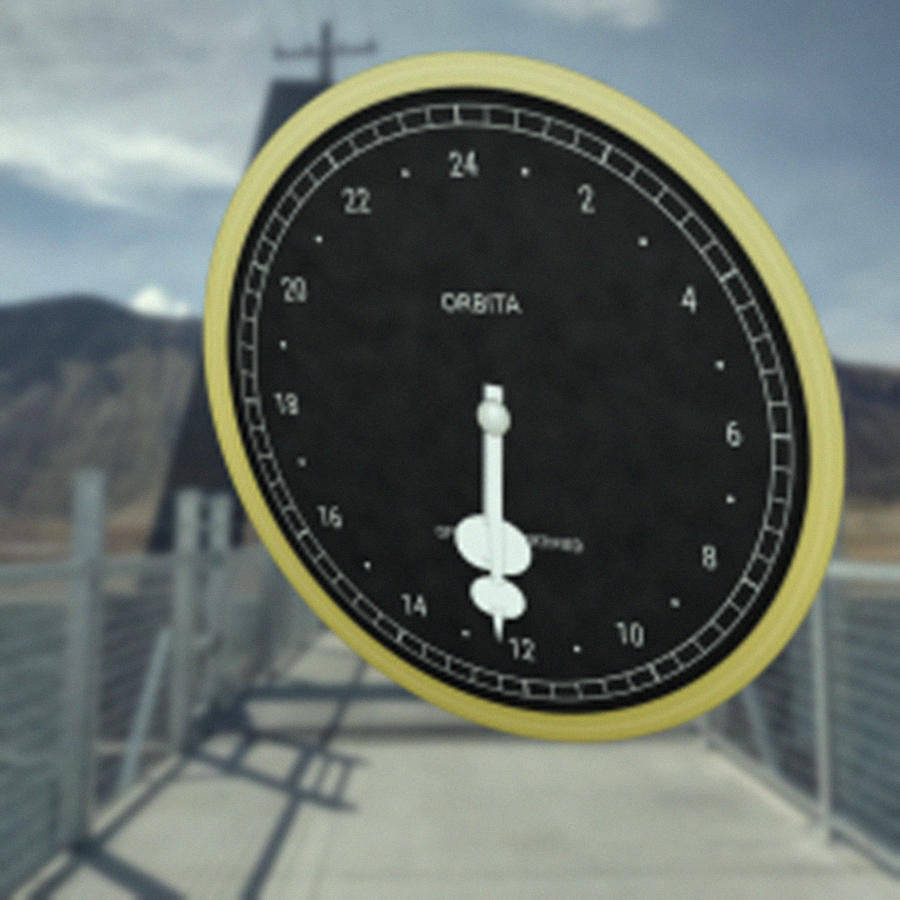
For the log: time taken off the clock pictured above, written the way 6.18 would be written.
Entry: 12.31
